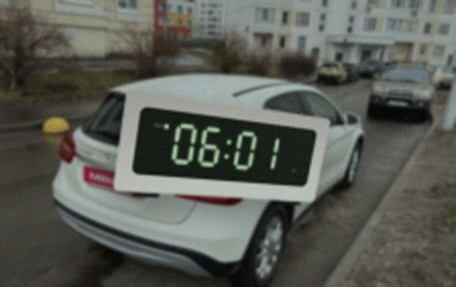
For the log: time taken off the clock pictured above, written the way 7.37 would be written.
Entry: 6.01
